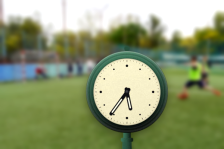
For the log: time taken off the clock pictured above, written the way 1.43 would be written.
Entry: 5.36
